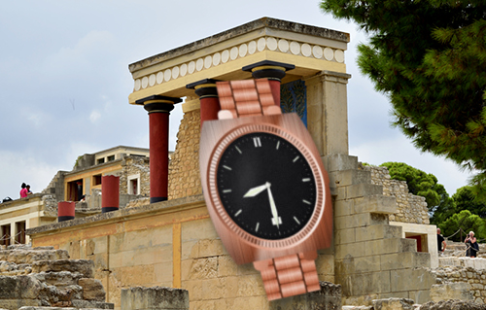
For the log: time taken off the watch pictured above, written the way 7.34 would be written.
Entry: 8.30
